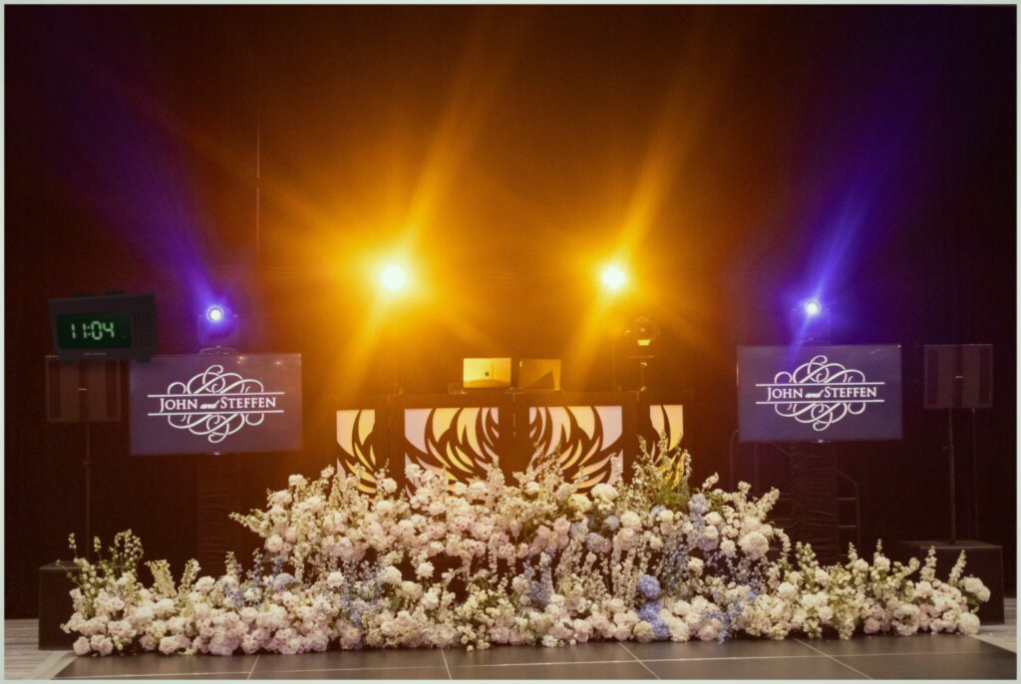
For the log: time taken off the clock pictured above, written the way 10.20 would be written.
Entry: 11.04
